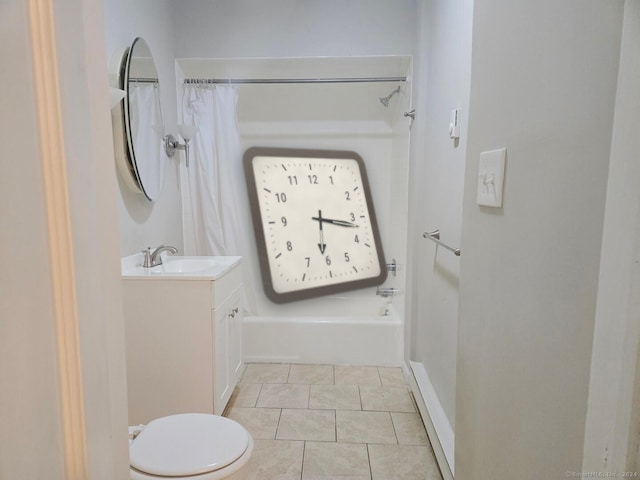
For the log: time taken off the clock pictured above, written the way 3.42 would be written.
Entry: 6.17
